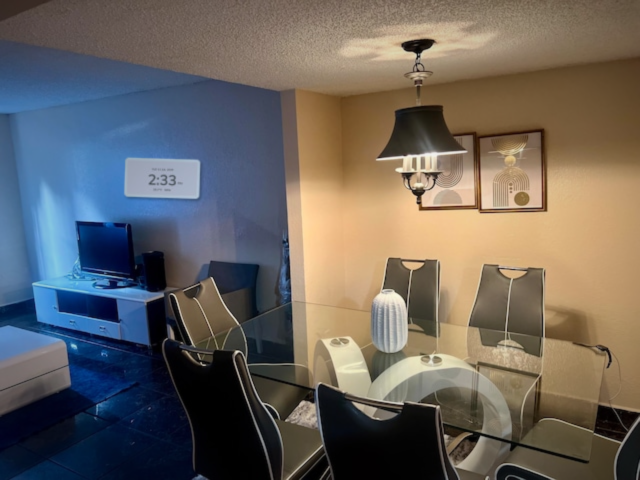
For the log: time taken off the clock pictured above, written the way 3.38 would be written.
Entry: 2.33
